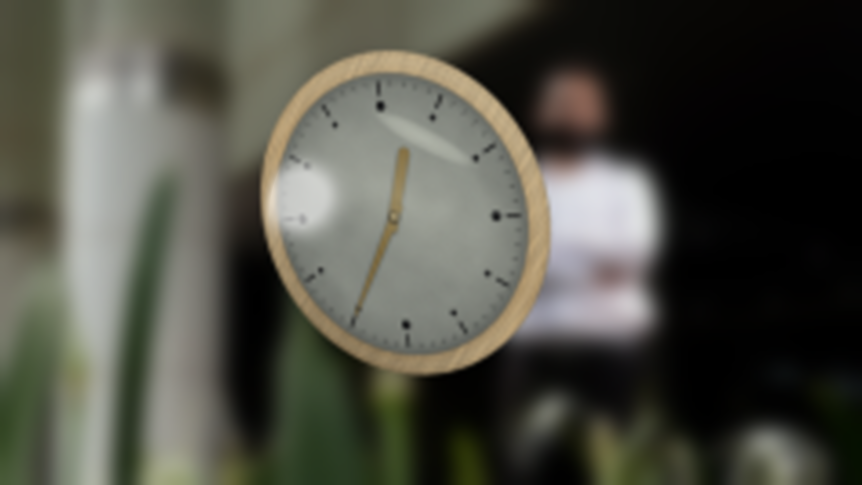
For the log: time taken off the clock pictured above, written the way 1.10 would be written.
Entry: 12.35
